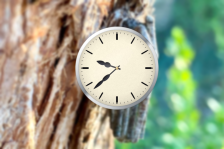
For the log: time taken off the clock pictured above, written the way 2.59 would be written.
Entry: 9.38
